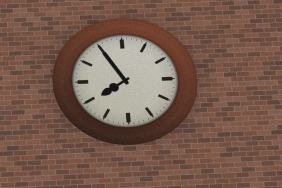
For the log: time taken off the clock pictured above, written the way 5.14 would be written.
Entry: 7.55
